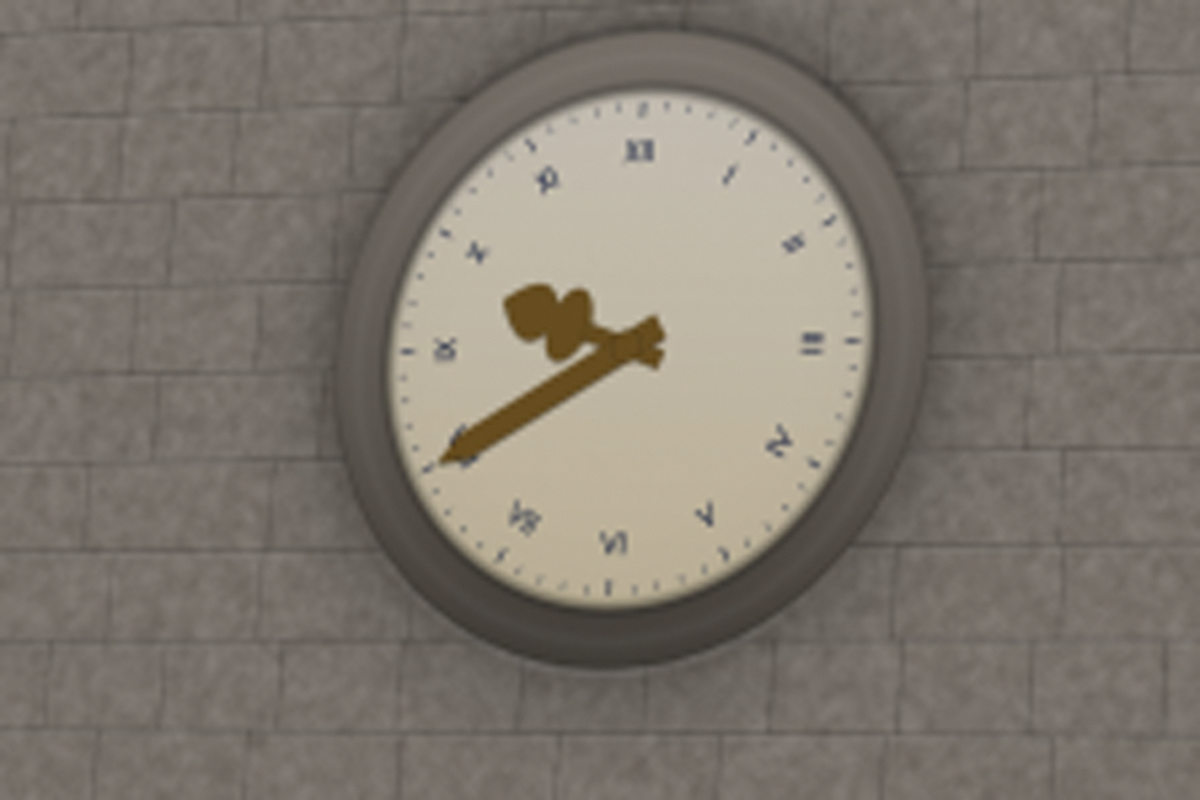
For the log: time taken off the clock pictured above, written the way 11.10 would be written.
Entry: 9.40
